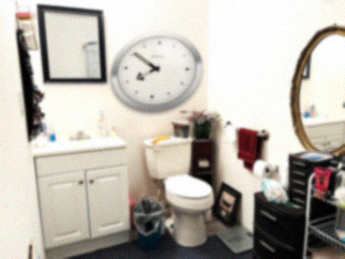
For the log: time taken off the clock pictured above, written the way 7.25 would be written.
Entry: 7.51
